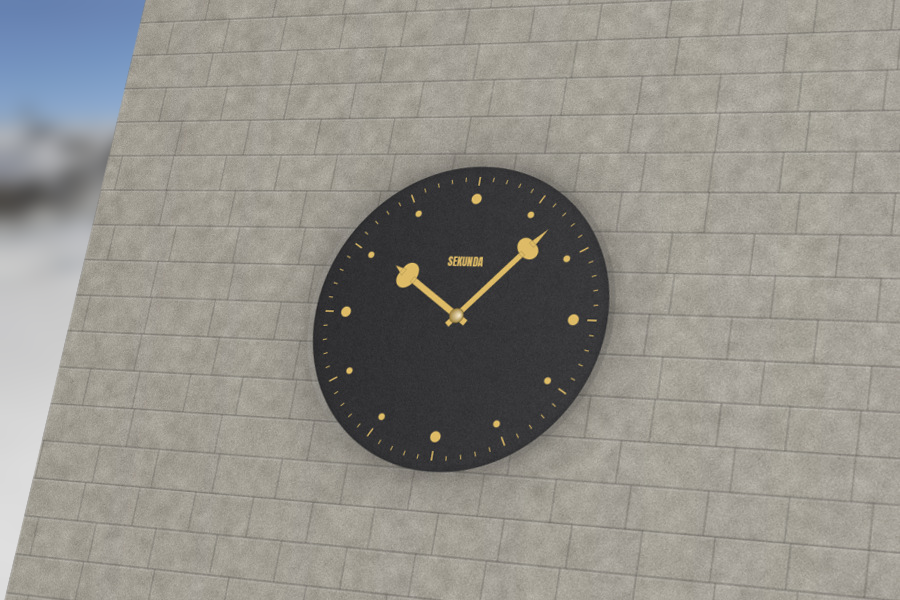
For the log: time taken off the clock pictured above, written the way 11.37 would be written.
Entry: 10.07
